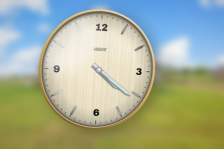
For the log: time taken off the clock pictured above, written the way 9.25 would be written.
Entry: 4.21
